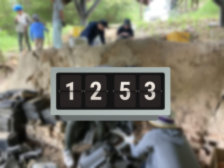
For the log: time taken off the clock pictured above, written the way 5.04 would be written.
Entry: 12.53
